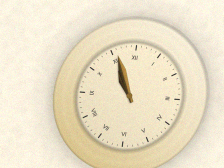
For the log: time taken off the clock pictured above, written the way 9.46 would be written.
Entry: 10.56
